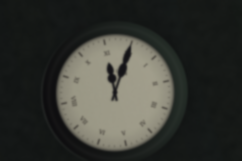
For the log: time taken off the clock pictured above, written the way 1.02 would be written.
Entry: 11.00
